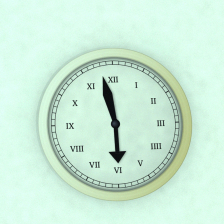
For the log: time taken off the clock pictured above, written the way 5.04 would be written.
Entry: 5.58
